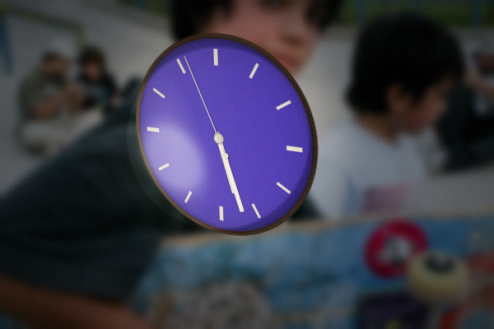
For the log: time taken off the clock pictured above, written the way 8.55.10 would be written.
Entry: 5.26.56
